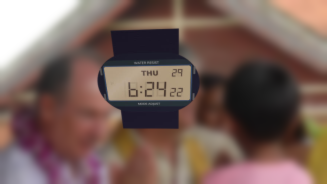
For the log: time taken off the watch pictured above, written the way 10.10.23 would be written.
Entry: 6.24.22
